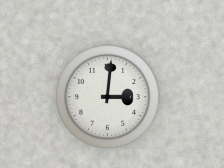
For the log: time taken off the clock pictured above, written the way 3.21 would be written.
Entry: 3.01
